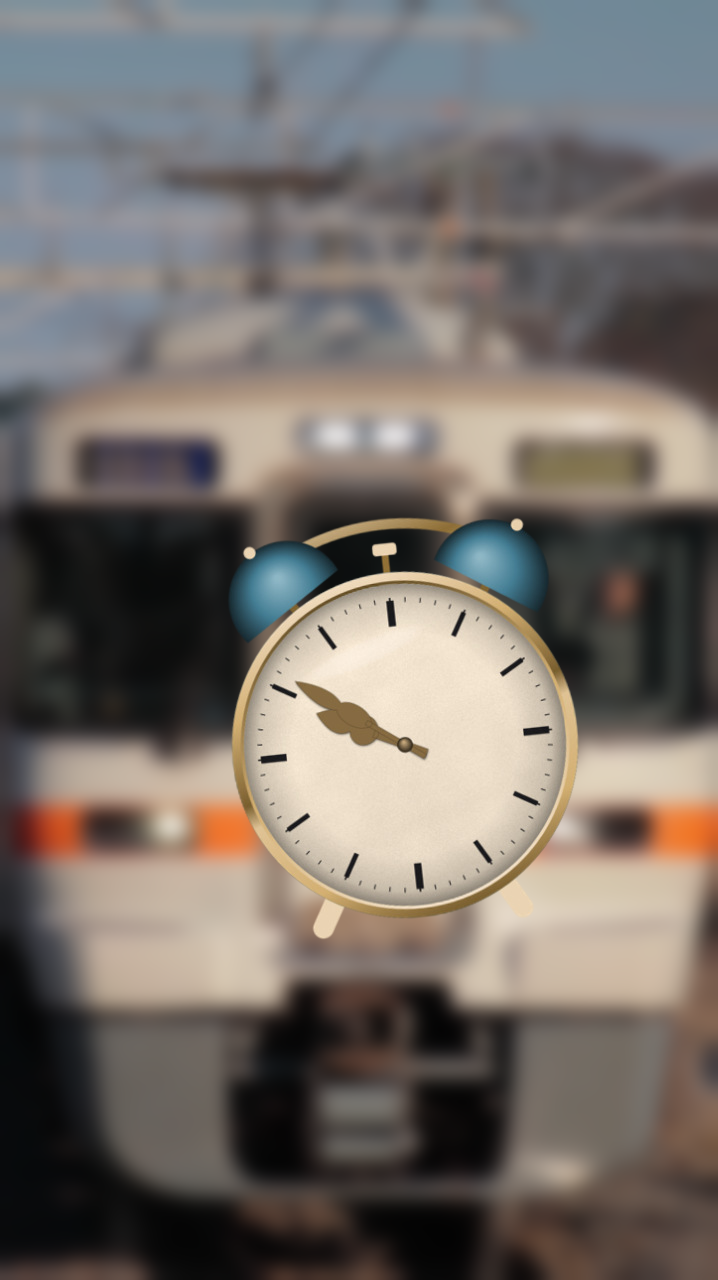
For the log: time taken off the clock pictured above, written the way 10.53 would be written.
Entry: 9.51
